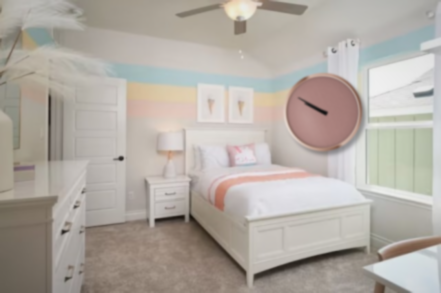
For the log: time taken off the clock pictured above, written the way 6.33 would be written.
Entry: 9.50
